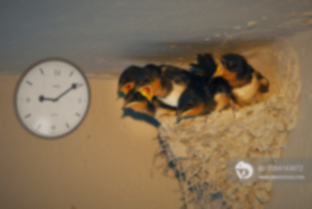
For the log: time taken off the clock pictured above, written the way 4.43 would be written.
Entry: 9.09
